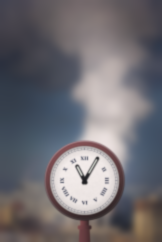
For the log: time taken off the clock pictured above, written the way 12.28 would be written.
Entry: 11.05
